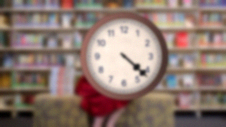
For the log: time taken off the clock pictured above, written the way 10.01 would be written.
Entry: 4.22
